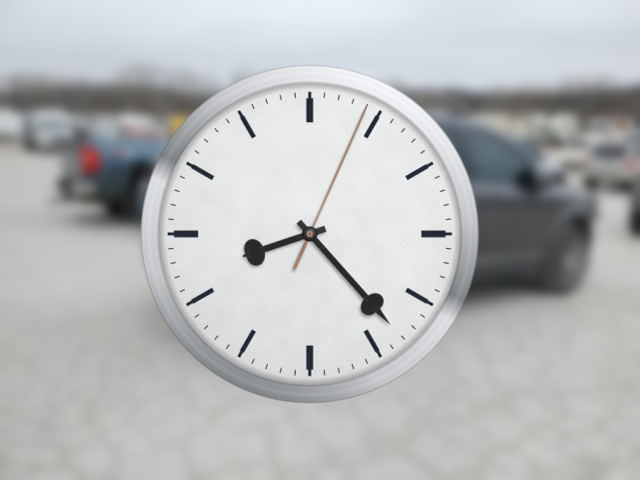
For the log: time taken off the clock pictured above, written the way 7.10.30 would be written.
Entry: 8.23.04
